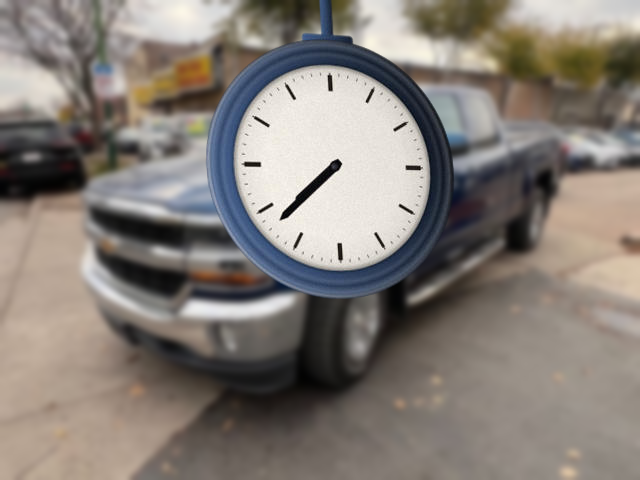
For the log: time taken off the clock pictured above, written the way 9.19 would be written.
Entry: 7.38
